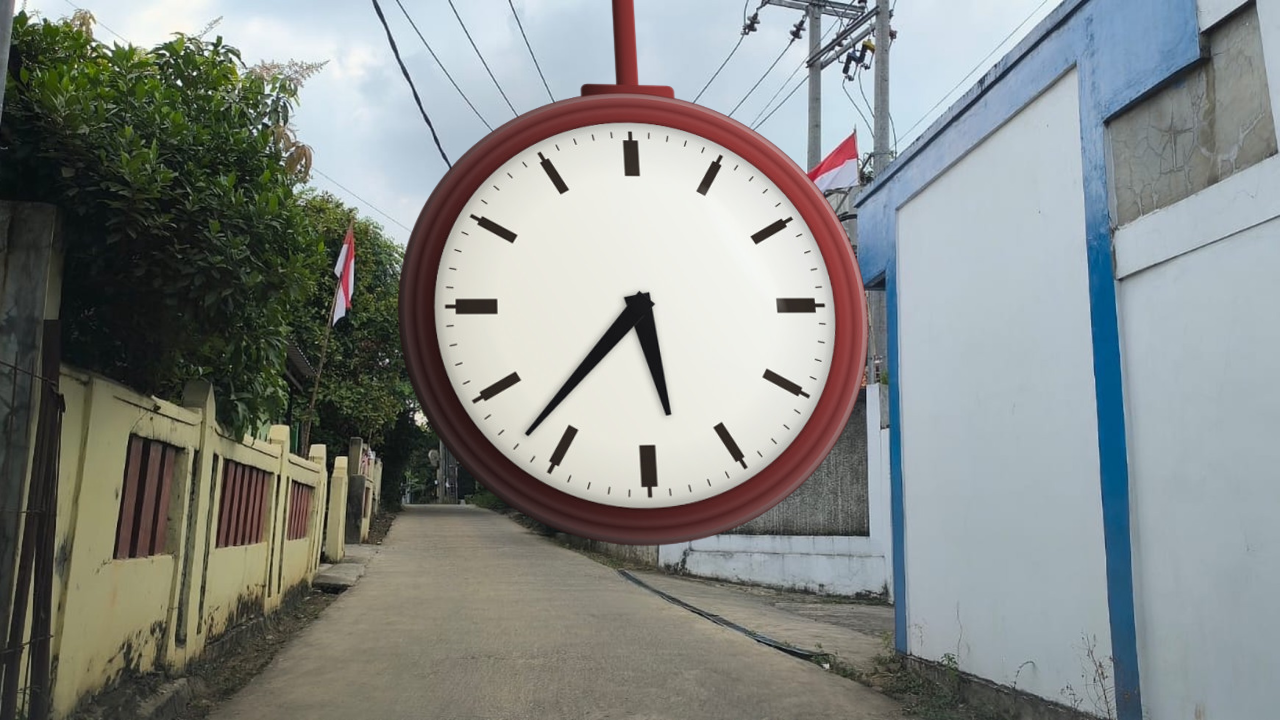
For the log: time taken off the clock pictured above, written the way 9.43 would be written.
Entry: 5.37
